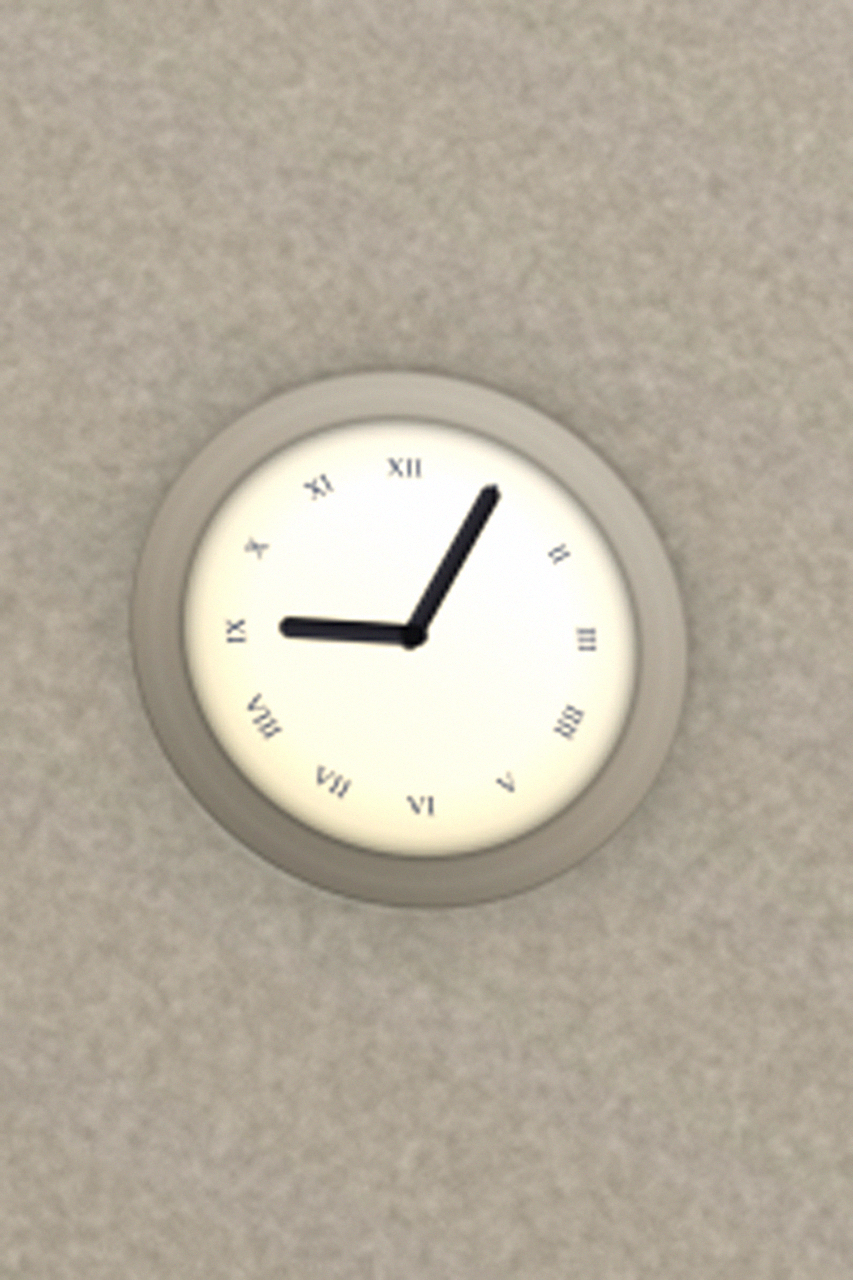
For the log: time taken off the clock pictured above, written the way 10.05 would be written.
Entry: 9.05
